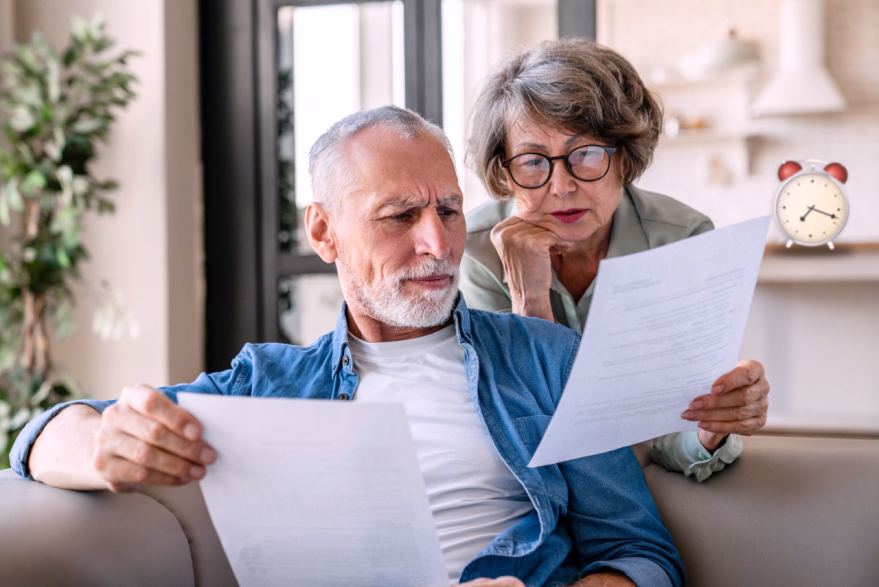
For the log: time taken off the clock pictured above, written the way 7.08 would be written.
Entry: 7.18
